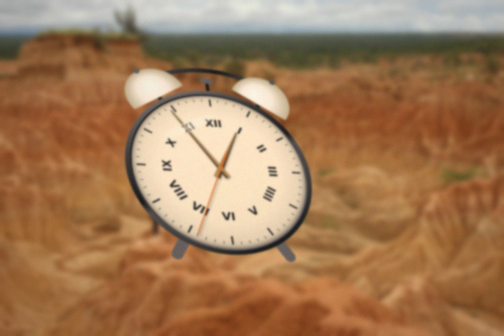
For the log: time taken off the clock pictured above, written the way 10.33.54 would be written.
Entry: 12.54.34
